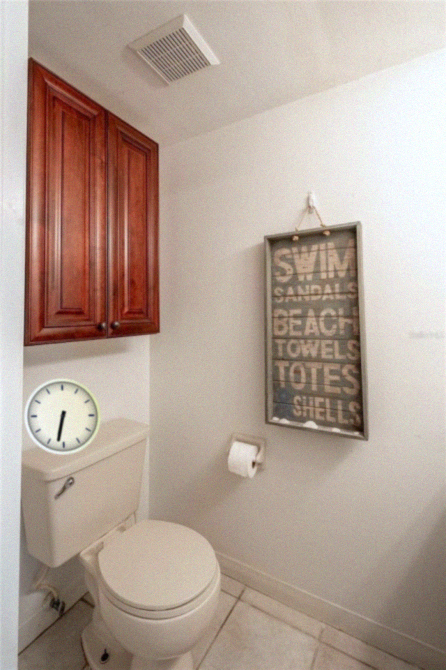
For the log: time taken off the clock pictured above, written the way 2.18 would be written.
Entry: 6.32
